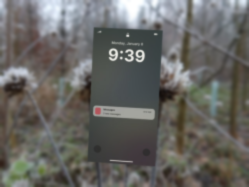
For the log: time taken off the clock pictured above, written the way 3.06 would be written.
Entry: 9.39
